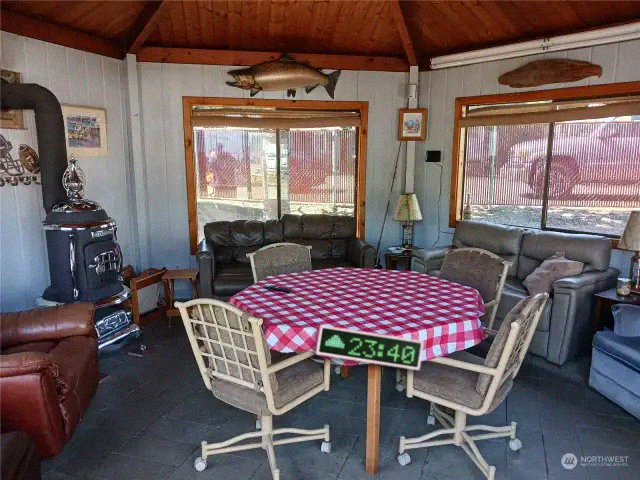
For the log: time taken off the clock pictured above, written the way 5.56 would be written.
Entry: 23.40
